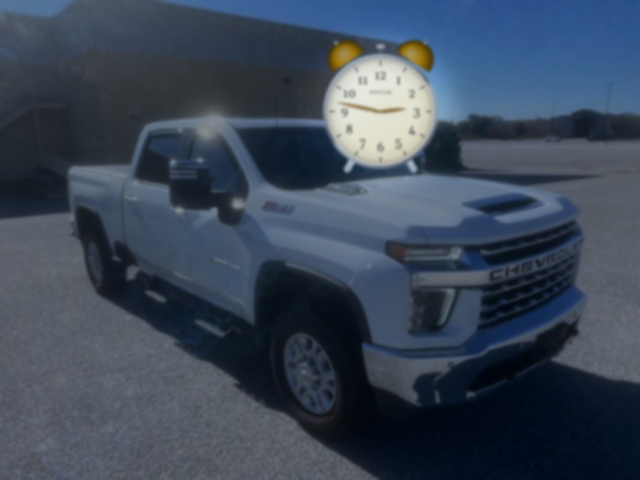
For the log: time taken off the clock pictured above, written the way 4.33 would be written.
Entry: 2.47
